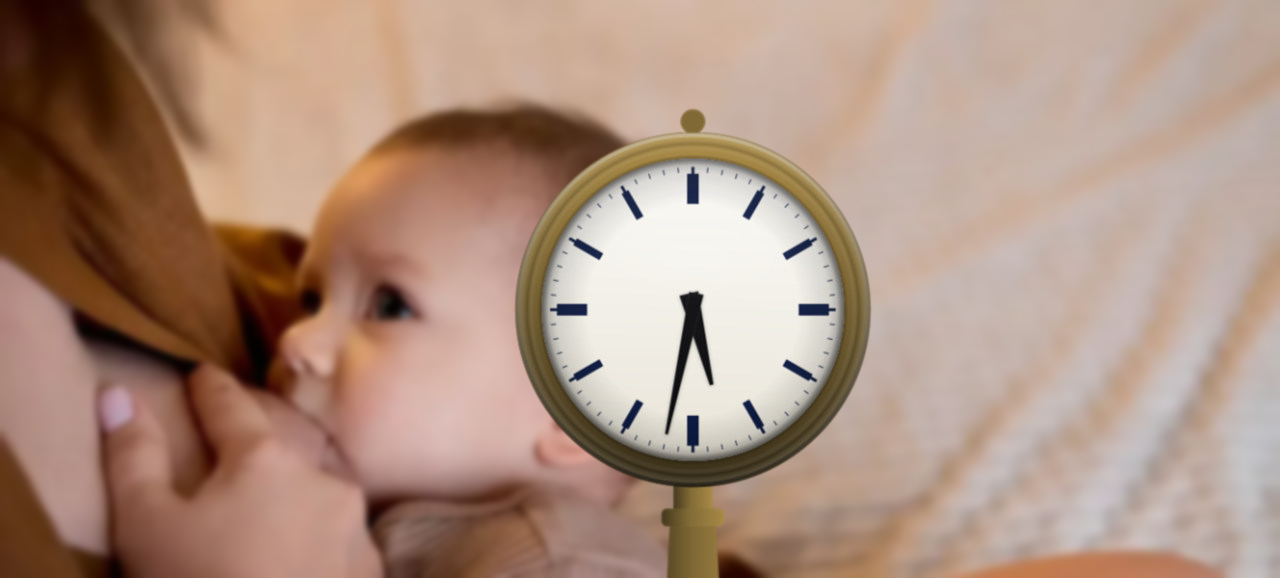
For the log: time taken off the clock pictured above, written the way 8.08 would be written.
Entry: 5.32
